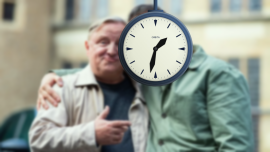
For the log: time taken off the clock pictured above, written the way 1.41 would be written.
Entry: 1.32
